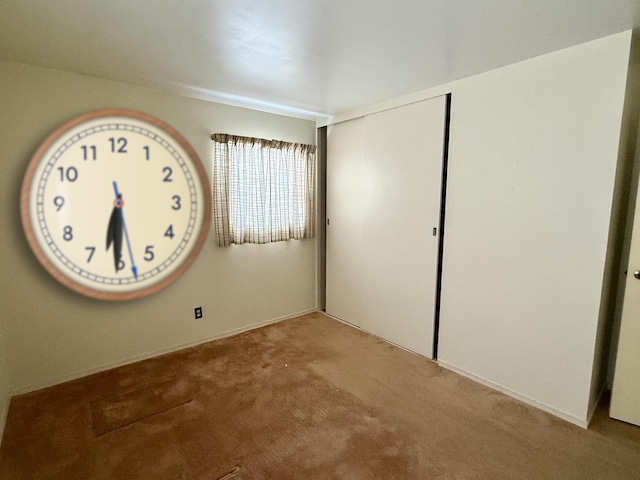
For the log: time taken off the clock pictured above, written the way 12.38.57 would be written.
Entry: 6.30.28
